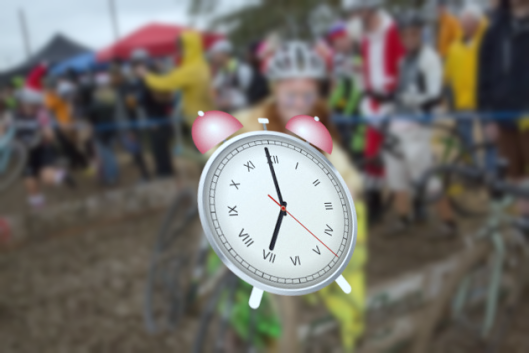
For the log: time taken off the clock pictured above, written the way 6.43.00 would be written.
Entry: 6.59.23
